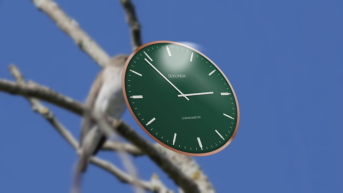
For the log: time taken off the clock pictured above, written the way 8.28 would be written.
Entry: 2.54
